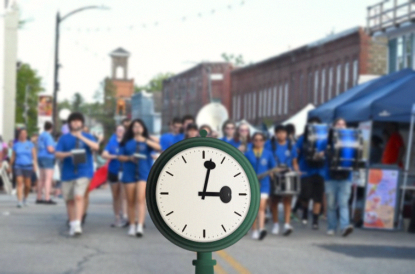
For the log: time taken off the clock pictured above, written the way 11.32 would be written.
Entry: 3.02
